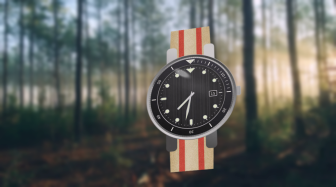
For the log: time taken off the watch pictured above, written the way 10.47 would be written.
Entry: 7.32
